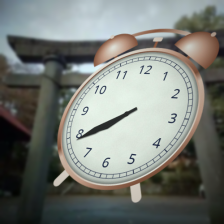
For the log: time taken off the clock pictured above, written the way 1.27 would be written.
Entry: 7.39
